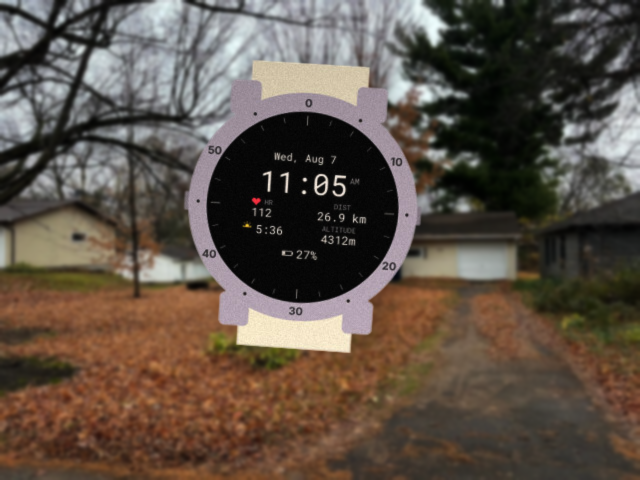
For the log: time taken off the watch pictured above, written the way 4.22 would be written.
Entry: 11.05
